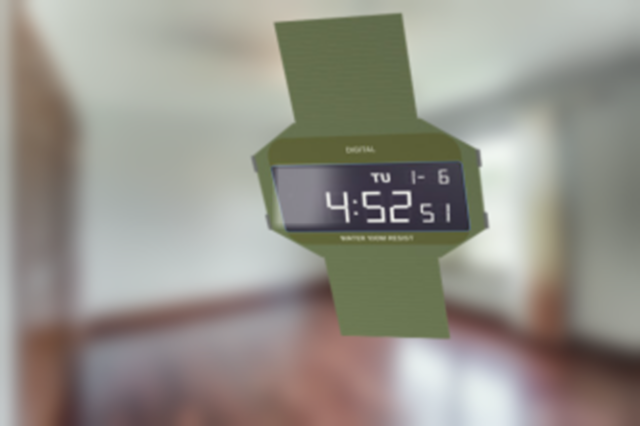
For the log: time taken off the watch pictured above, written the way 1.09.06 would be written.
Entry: 4.52.51
